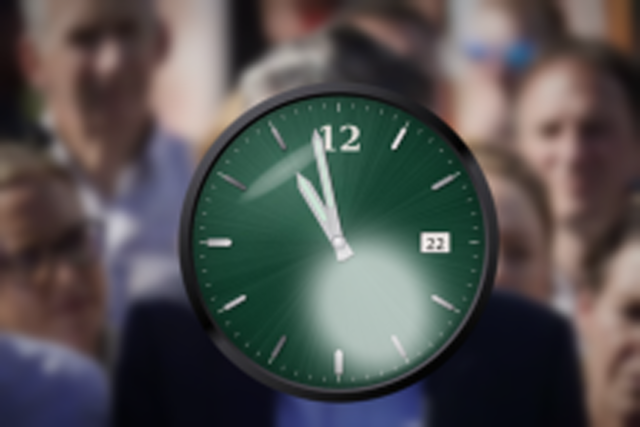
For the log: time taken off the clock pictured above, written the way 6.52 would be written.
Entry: 10.58
